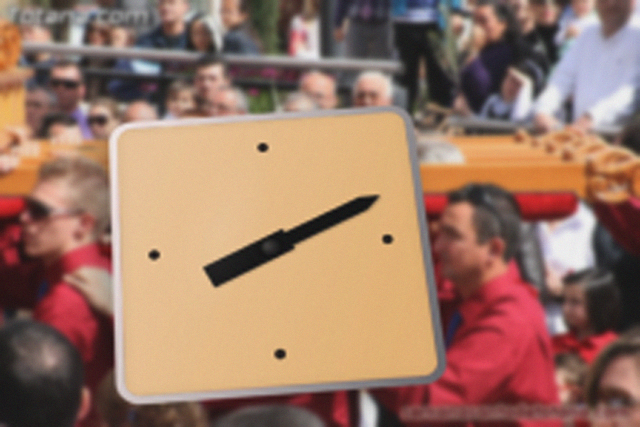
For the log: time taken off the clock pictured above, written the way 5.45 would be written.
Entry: 8.11
